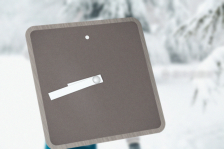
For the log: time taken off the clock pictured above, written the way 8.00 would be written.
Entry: 8.43
